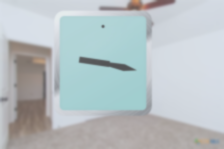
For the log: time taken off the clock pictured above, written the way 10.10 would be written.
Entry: 9.17
